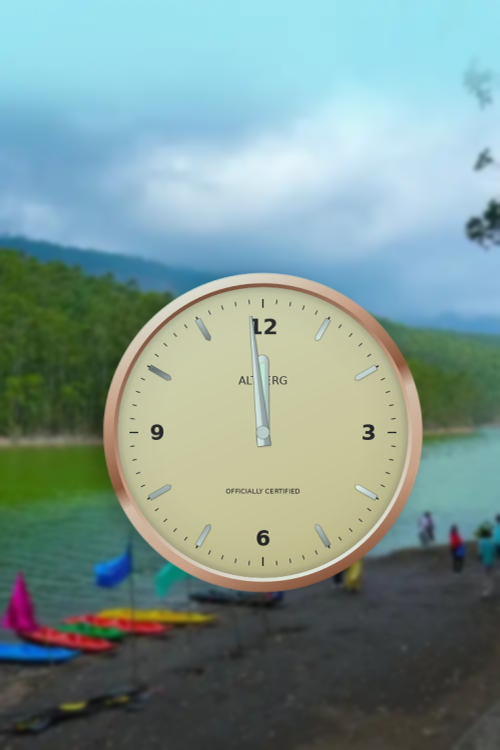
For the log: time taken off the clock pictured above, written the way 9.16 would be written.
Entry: 11.59
